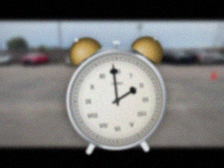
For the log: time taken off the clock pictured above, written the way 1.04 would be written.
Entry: 1.59
